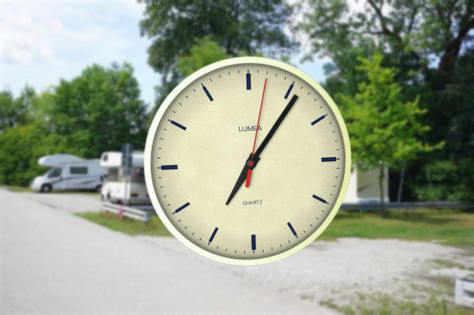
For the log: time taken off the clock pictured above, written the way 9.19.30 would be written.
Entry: 7.06.02
